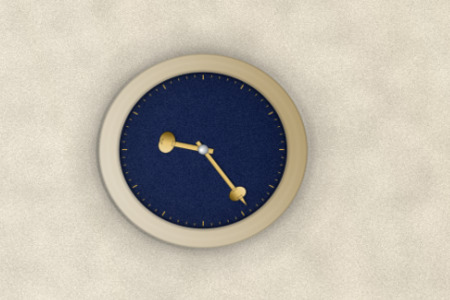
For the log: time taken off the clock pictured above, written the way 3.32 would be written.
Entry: 9.24
